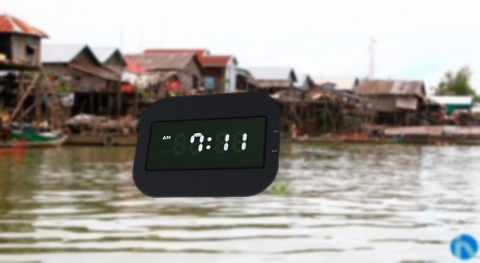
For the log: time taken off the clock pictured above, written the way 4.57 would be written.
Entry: 7.11
